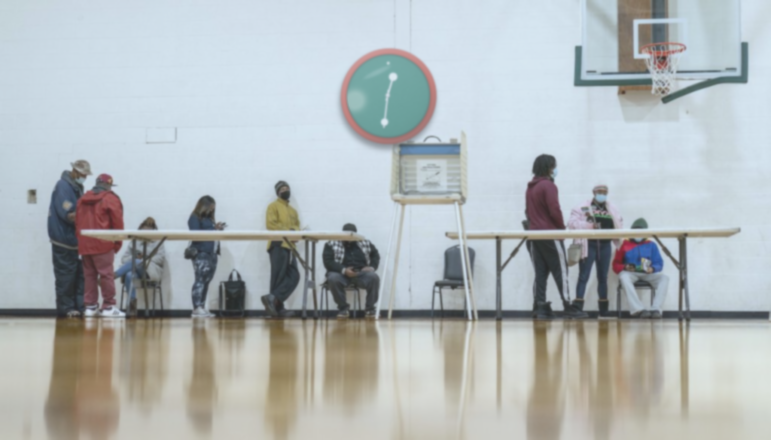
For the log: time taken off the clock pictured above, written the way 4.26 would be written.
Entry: 12.31
